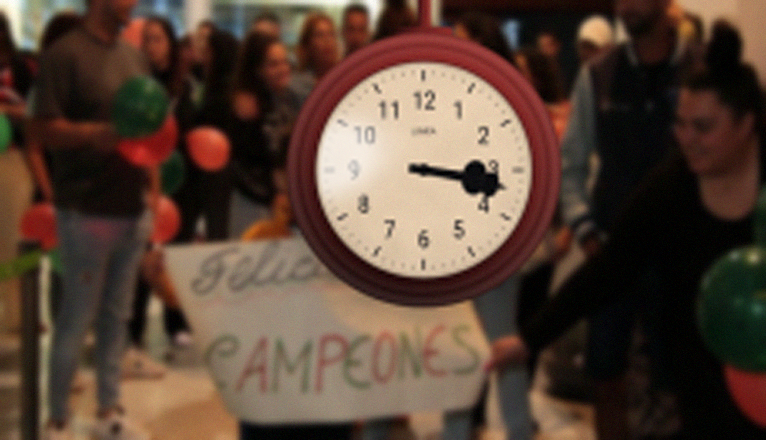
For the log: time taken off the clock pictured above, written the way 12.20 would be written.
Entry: 3.17
